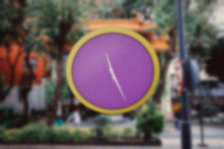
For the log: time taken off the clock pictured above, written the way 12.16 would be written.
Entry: 11.26
